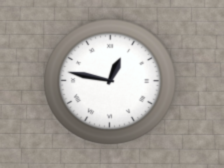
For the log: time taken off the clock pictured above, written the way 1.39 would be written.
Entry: 12.47
